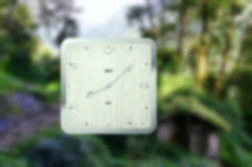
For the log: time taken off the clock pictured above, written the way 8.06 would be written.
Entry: 8.08
